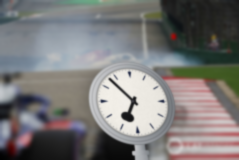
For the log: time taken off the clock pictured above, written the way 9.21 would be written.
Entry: 6.53
